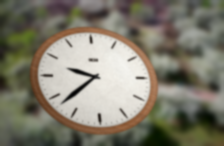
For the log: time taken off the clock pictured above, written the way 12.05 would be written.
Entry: 9.38
